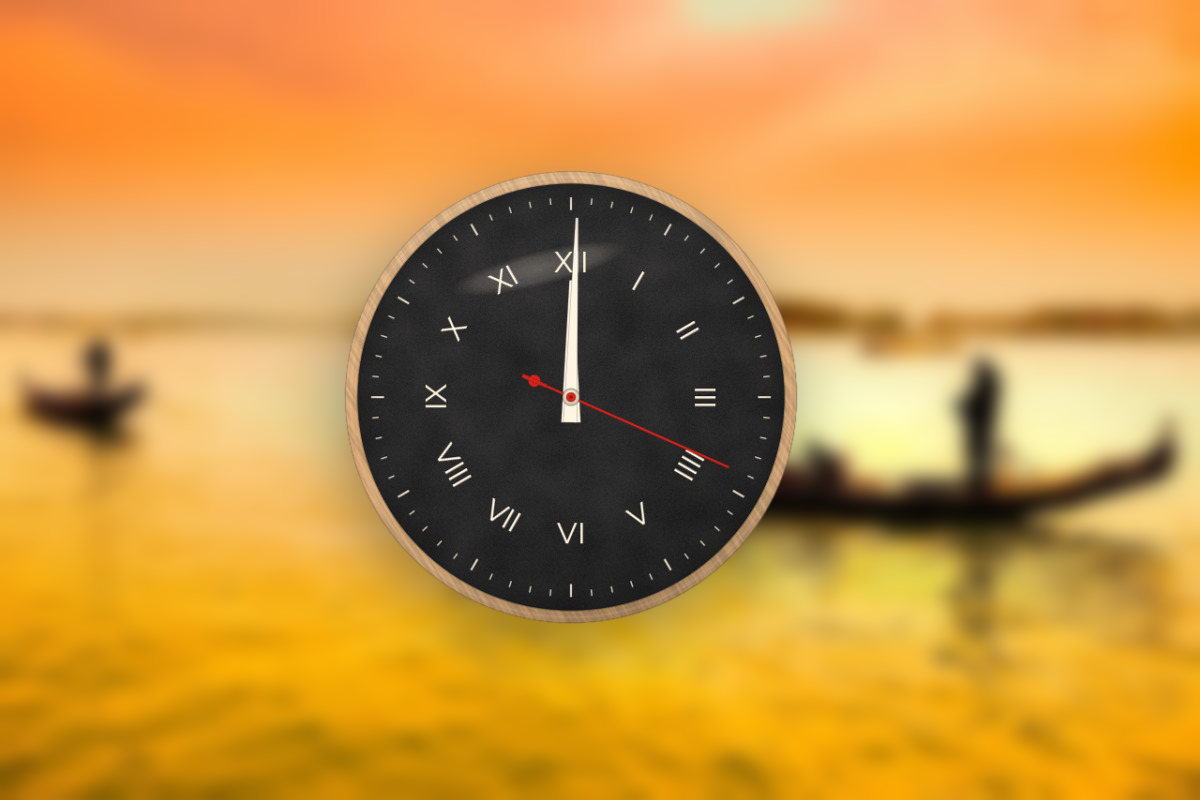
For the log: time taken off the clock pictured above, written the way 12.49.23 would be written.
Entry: 12.00.19
